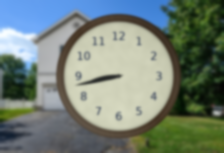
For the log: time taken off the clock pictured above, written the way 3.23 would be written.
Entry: 8.43
